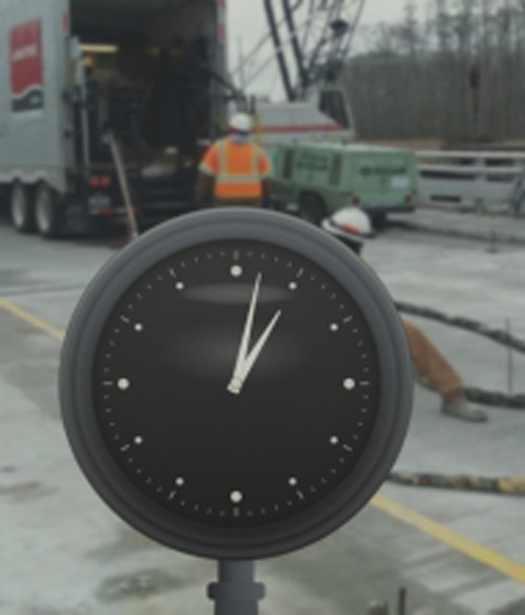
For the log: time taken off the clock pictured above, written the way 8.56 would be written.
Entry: 1.02
